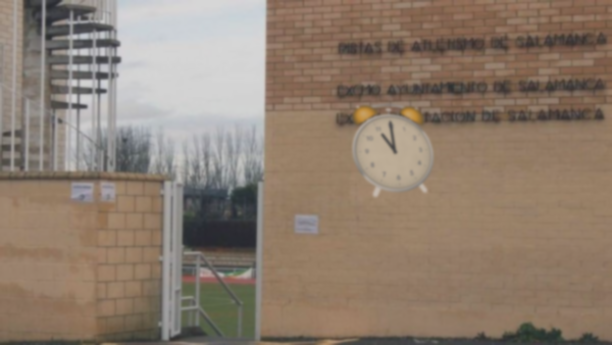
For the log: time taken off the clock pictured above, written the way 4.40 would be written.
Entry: 11.00
